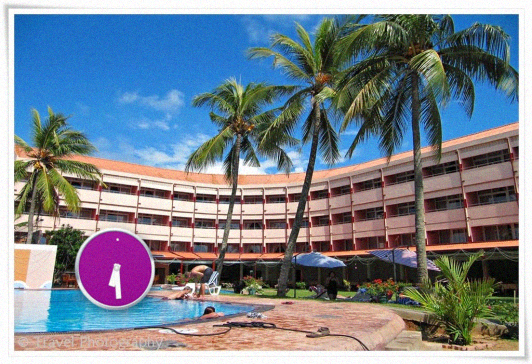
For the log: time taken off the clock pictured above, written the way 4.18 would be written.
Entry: 6.29
